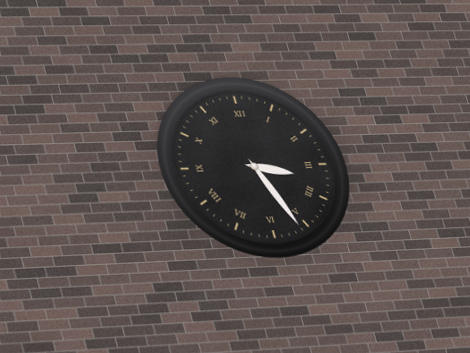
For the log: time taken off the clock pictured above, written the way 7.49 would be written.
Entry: 3.26
